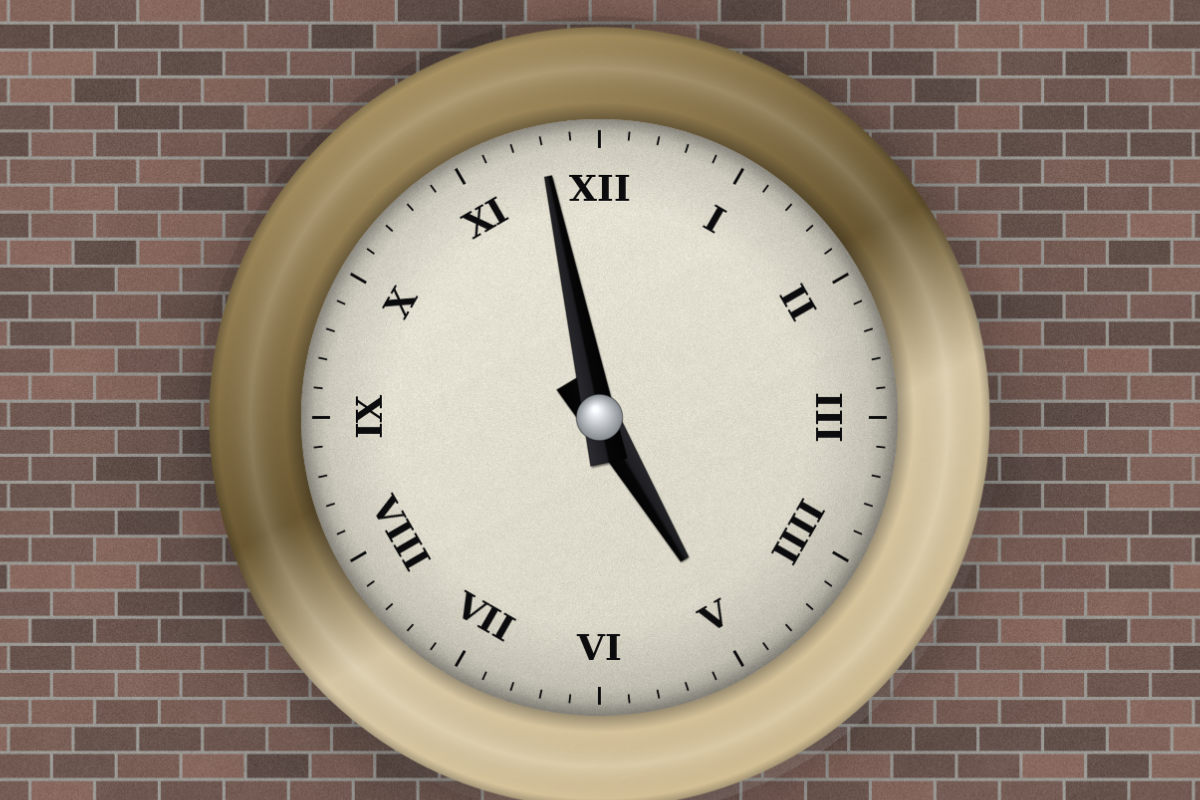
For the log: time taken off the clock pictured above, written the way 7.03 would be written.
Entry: 4.58
